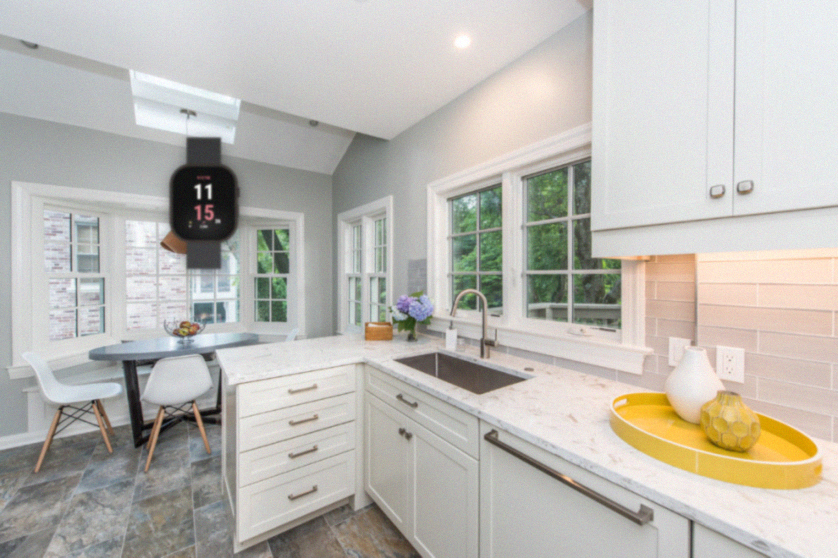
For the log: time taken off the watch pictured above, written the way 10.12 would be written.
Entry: 11.15
